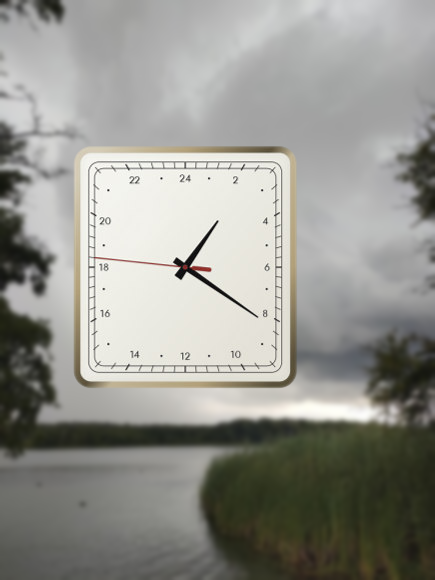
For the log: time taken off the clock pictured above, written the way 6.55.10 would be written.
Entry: 2.20.46
